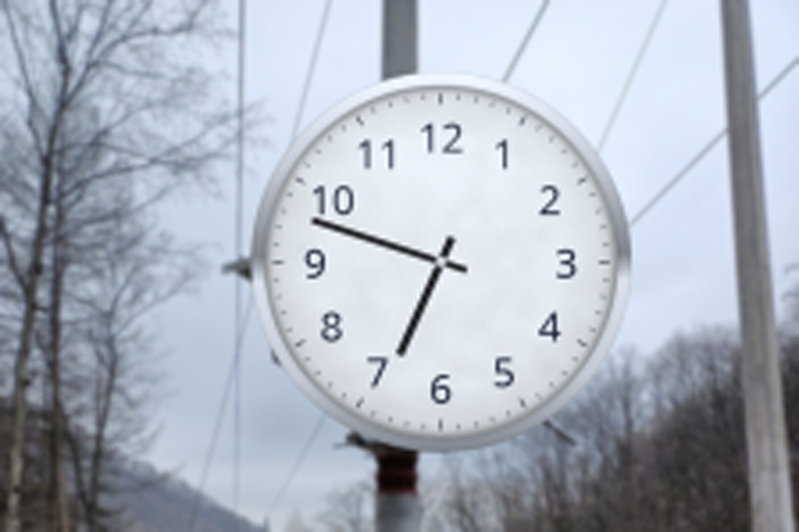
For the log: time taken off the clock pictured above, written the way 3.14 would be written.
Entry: 6.48
